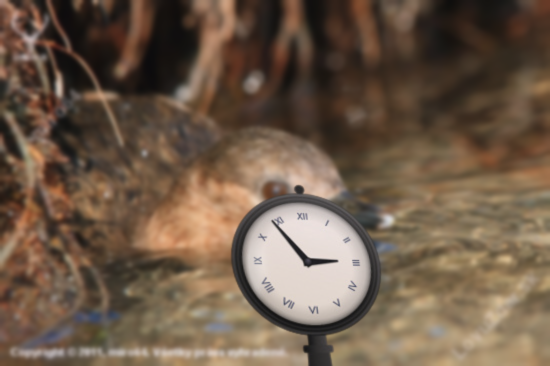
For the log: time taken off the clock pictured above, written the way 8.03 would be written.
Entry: 2.54
